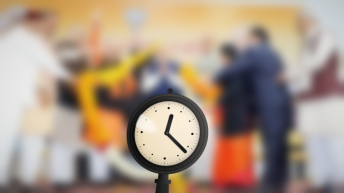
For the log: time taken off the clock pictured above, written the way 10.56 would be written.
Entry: 12.22
